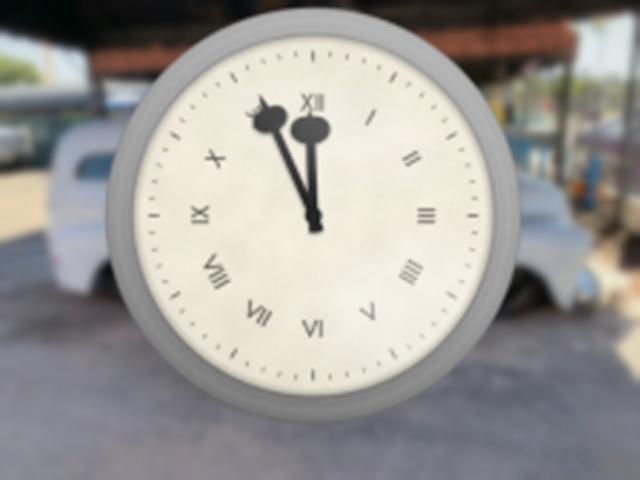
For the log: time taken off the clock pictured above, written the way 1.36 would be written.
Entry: 11.56
